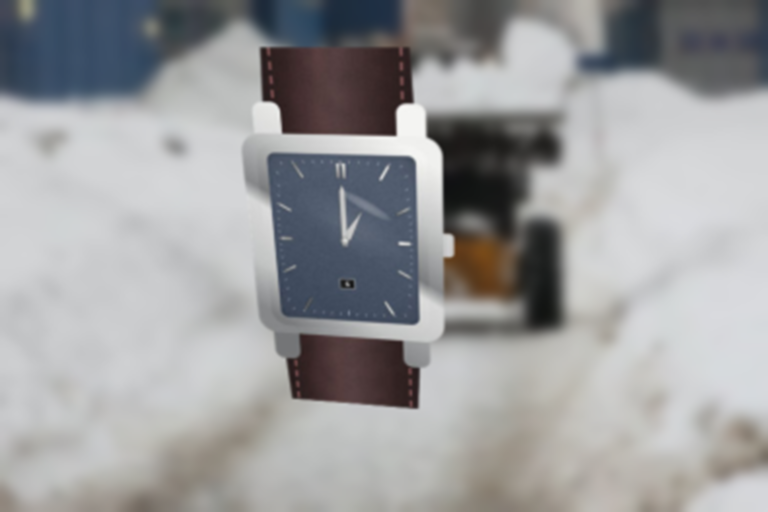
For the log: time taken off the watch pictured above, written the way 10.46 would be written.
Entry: 1.00
